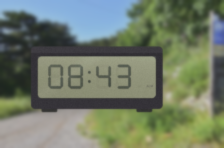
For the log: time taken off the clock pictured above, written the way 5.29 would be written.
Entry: 8.43
